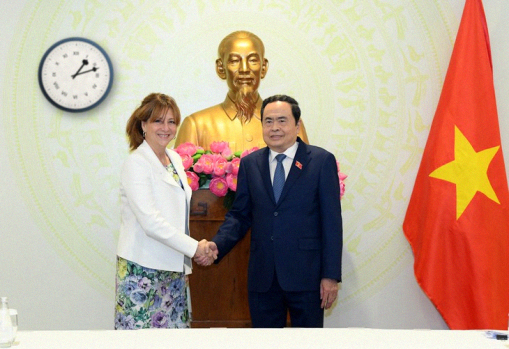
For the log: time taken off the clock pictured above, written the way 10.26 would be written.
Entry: 1.12
